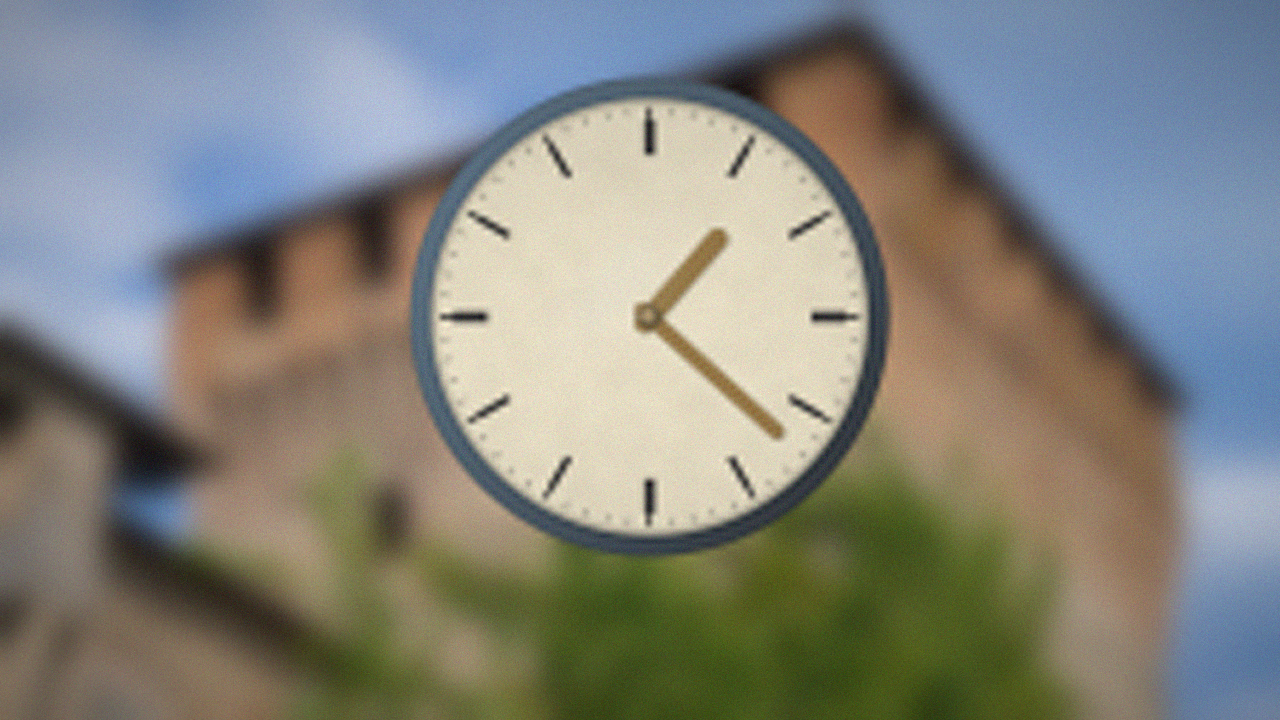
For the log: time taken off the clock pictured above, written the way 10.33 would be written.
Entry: 1.22
